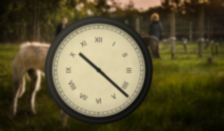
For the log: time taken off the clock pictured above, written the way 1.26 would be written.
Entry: 10.22
